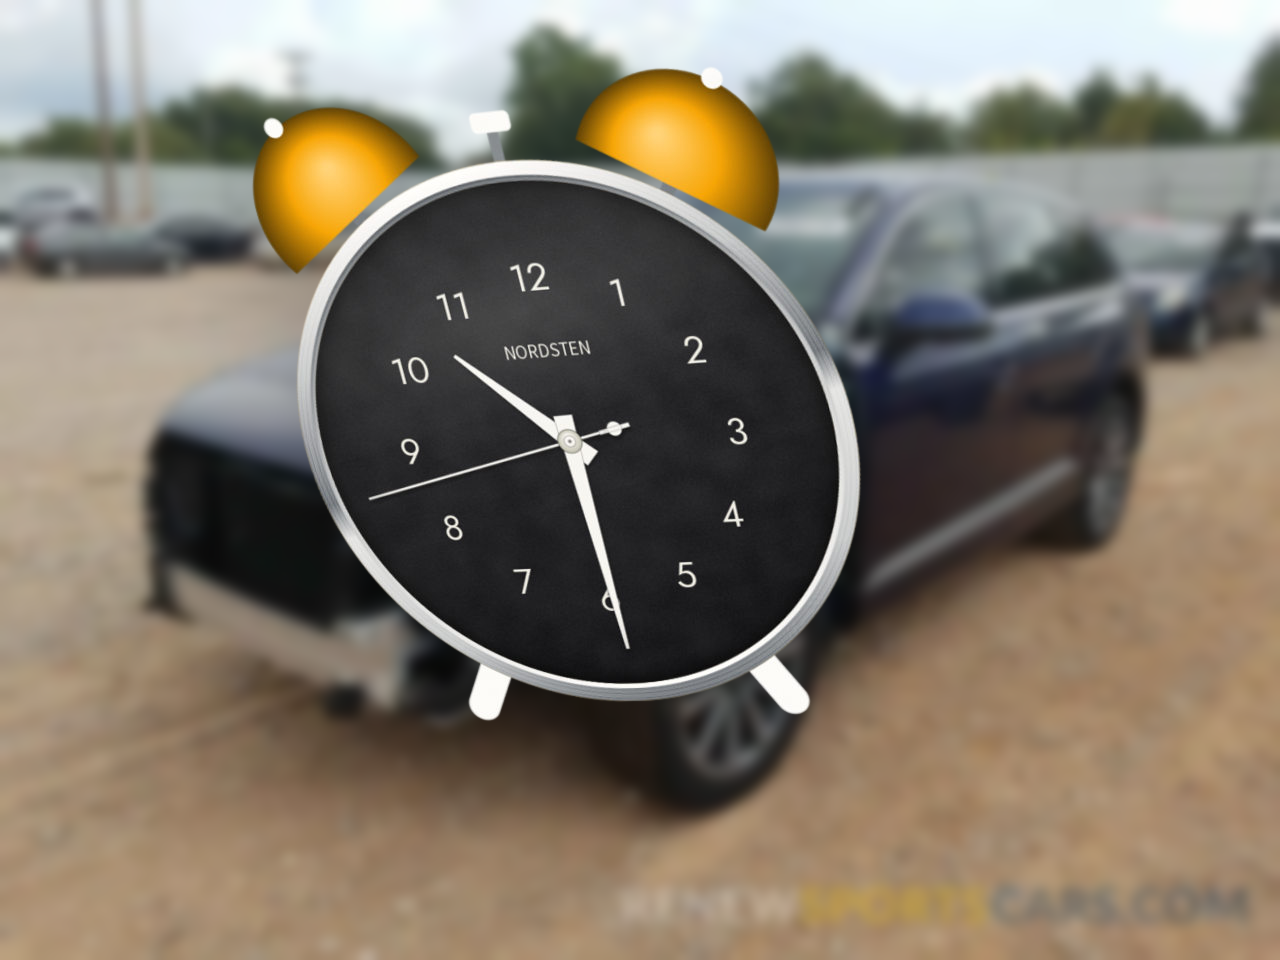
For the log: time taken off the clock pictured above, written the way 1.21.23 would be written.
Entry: 10.29.43
